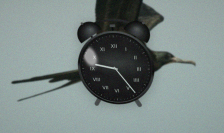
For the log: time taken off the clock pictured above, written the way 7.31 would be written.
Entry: 9.24
